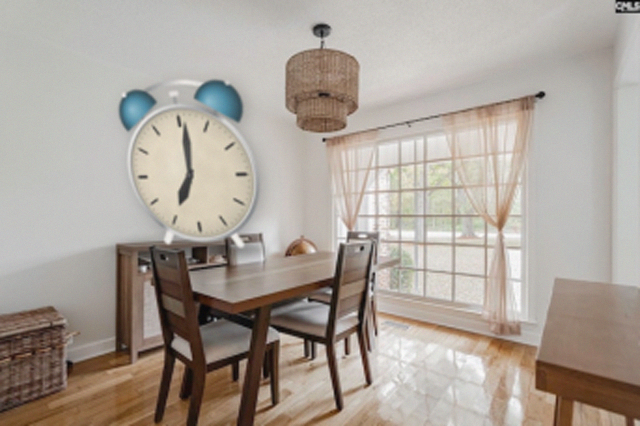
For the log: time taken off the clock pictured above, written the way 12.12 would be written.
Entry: 7.01
